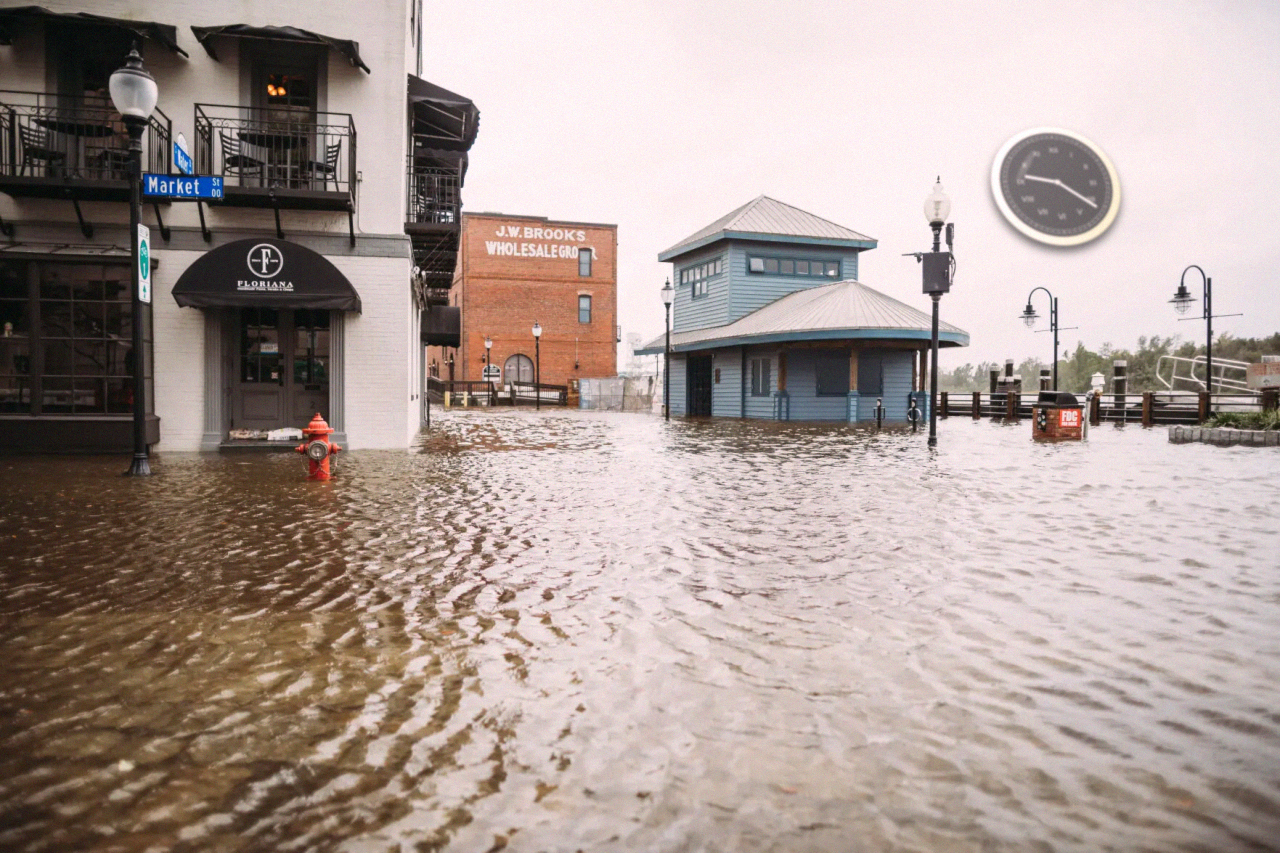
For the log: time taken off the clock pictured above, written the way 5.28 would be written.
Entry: 9.21
